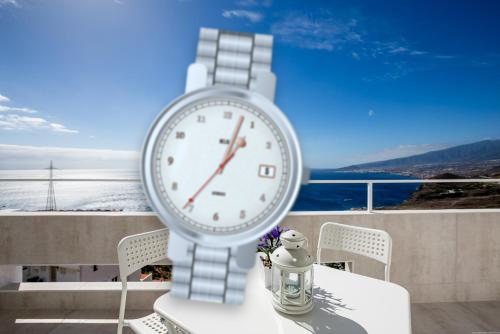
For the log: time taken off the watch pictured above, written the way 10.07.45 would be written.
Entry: 1.02.36
